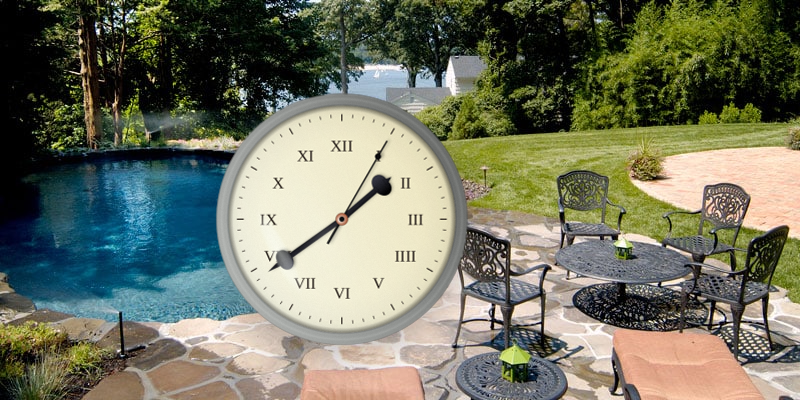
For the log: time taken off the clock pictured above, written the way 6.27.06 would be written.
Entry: 1.39.05
